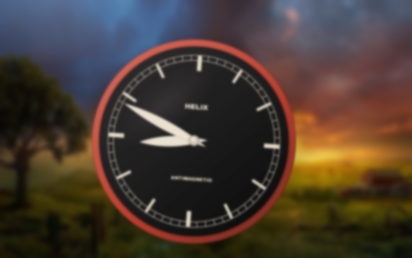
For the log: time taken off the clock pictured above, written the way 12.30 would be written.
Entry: 8.49
